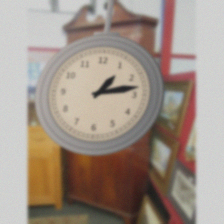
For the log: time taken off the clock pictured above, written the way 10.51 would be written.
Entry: 1.13
